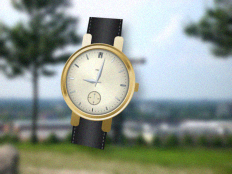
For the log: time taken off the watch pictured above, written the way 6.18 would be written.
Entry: 9.02
